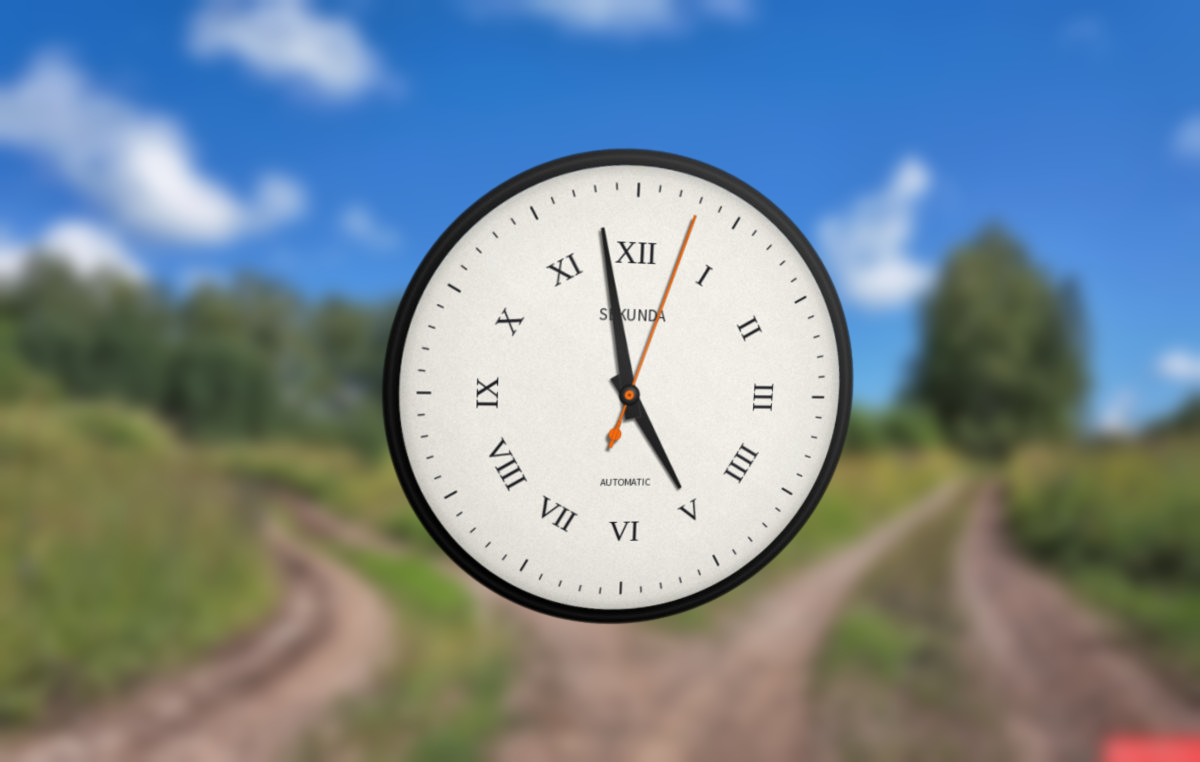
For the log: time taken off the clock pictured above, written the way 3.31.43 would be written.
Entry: 4.58.03
